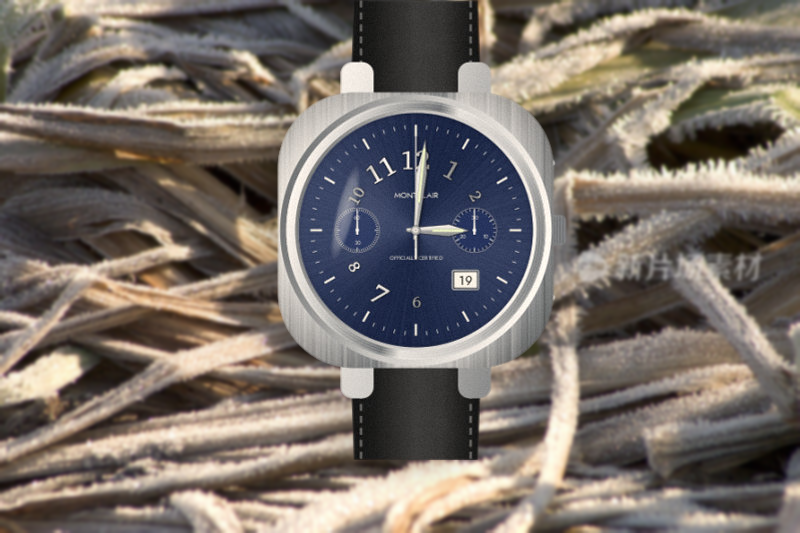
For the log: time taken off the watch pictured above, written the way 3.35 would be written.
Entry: 3.01
